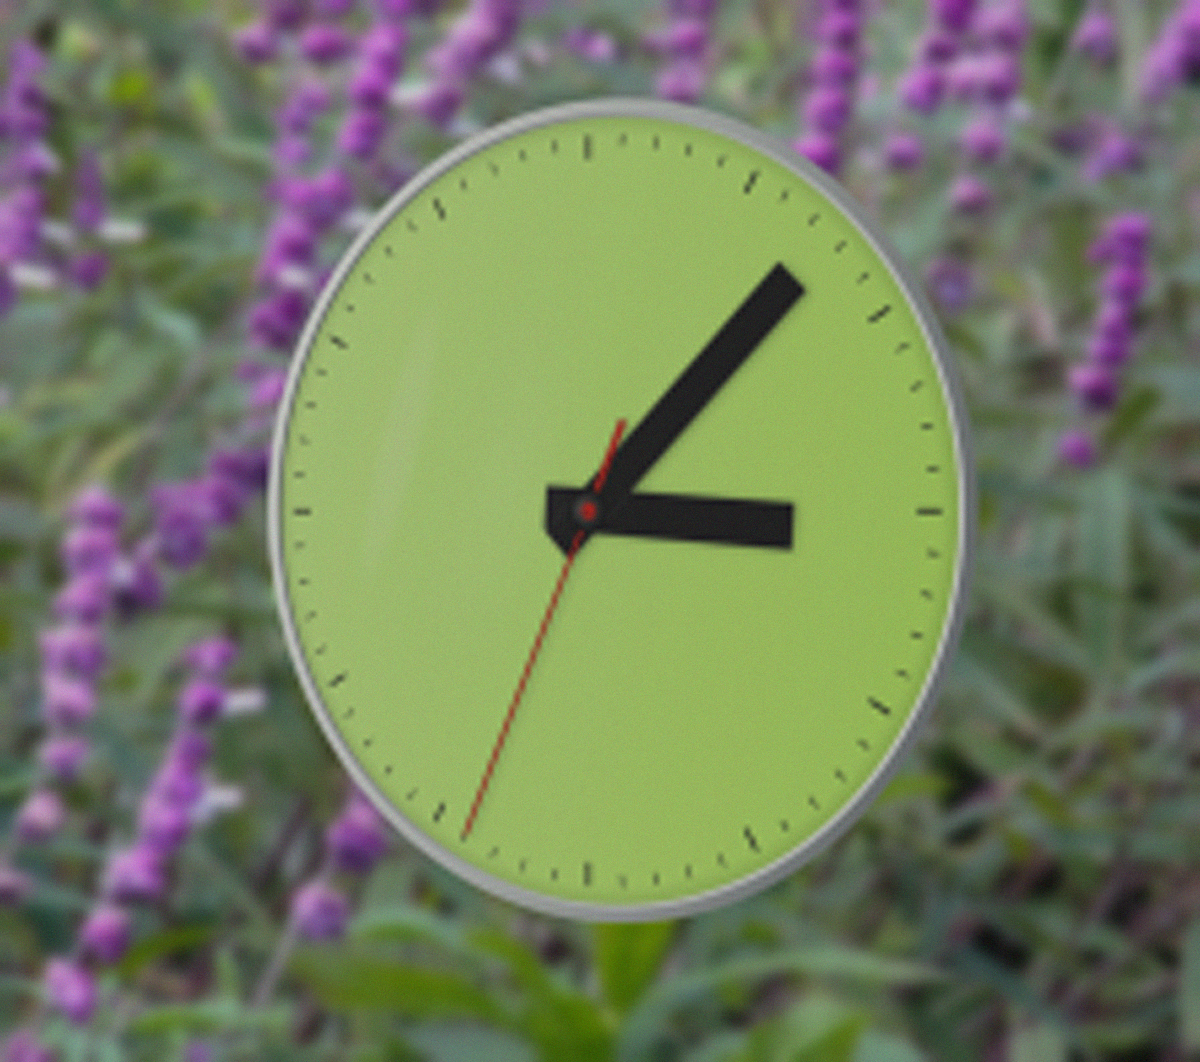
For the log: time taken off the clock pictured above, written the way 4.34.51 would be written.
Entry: 3.07.34
